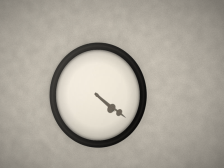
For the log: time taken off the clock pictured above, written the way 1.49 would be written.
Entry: 4.21
